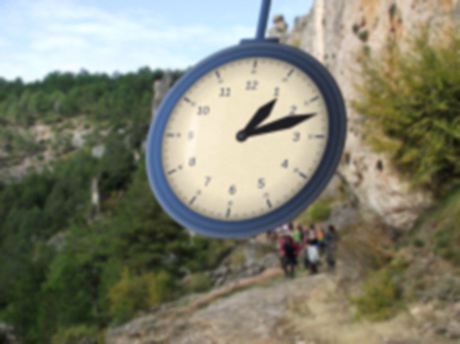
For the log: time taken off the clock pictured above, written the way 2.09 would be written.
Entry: 1.12
